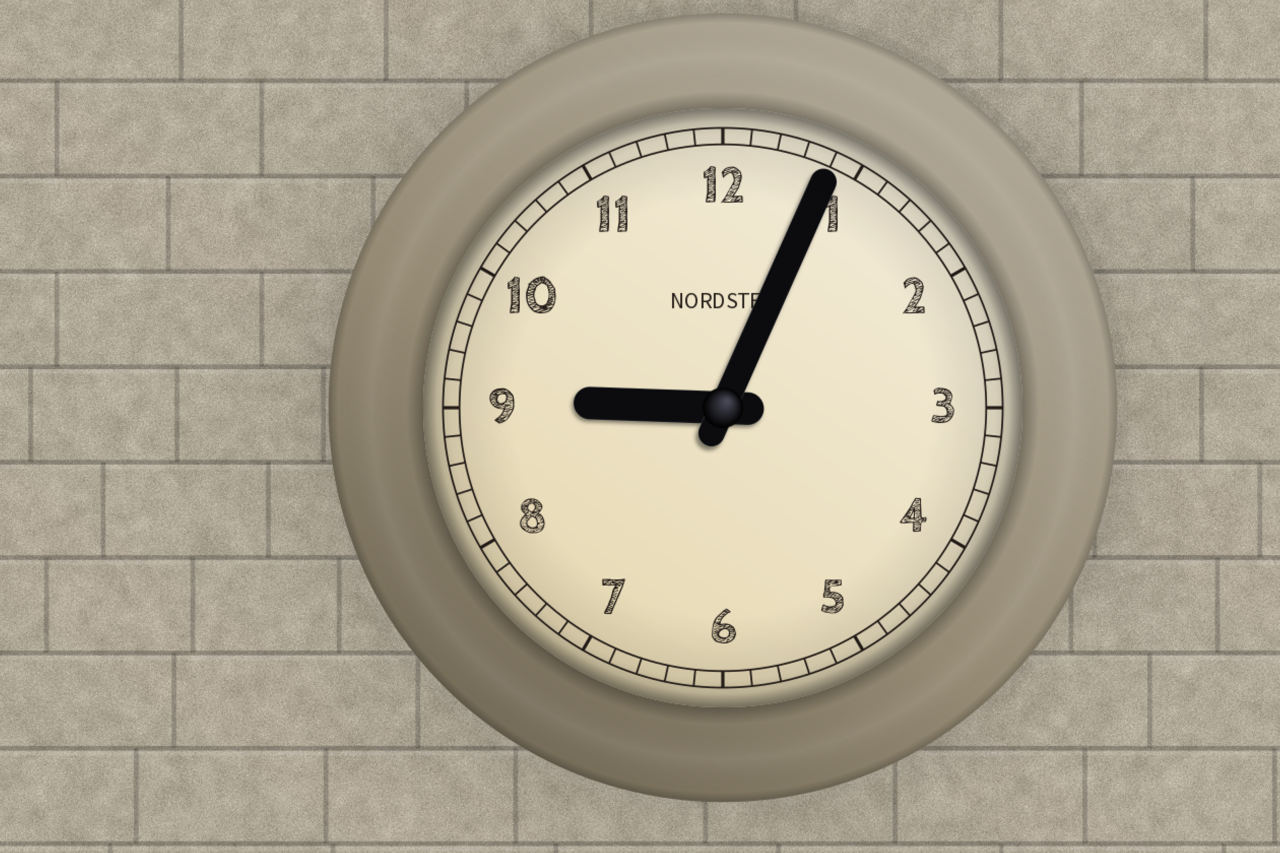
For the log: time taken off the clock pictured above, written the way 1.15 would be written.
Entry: 9.04
